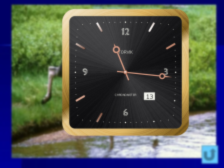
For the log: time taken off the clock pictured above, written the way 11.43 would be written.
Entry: 11.16
